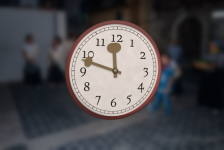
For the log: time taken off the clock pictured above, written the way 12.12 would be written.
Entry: 11.48
